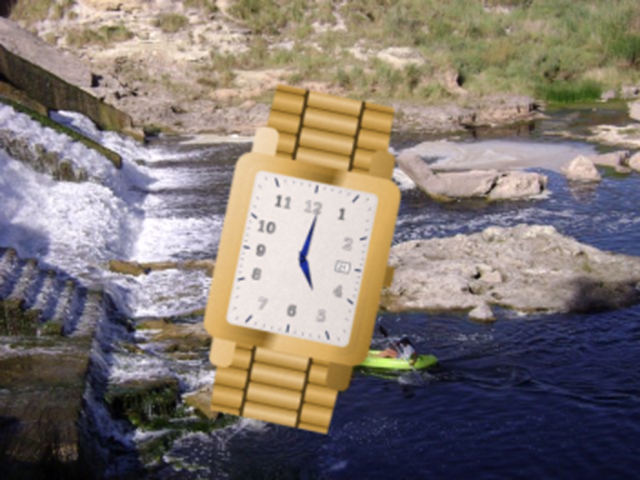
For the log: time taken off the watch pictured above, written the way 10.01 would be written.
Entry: 5.01
